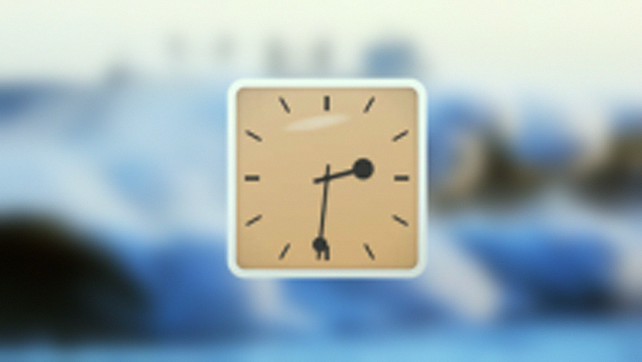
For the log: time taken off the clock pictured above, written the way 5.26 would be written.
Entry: 2.31
